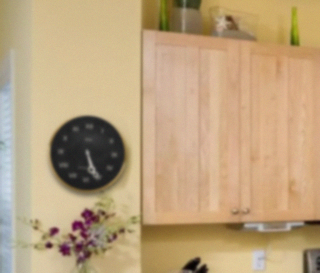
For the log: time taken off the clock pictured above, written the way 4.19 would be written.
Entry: 5.26
